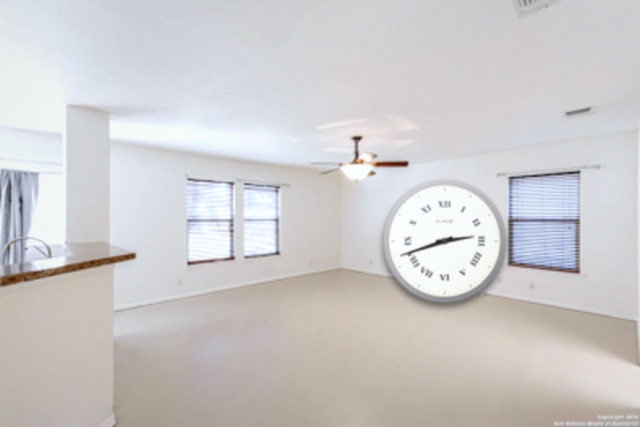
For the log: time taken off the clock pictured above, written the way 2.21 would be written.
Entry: 2.42
